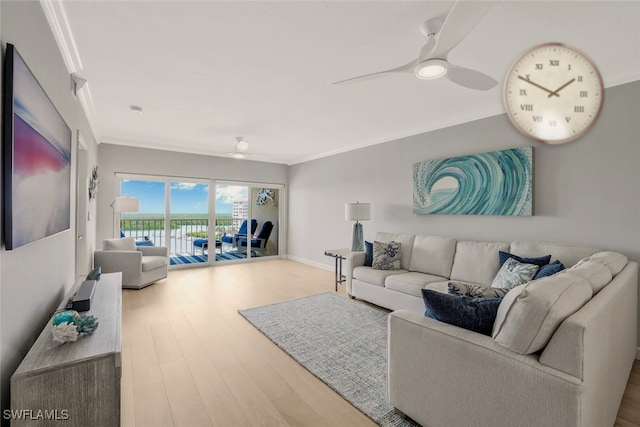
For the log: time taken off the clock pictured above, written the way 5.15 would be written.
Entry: 1.49
